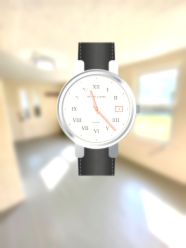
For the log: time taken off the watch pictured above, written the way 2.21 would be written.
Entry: 11.23
